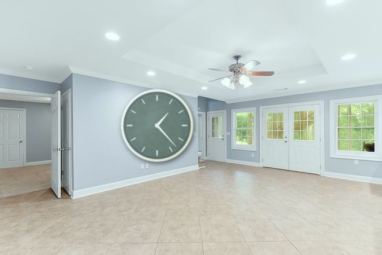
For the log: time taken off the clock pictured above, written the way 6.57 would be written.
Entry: 1.23
